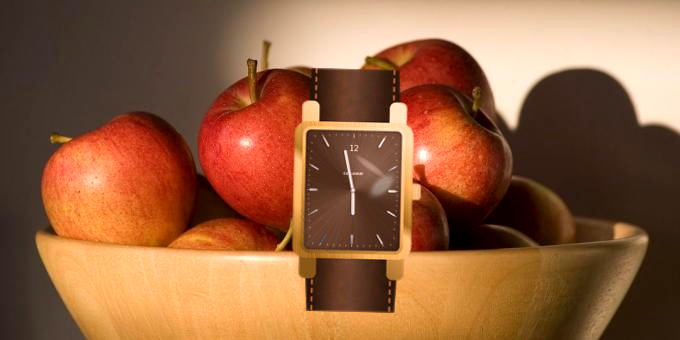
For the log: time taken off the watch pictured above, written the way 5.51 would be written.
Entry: 5.58
